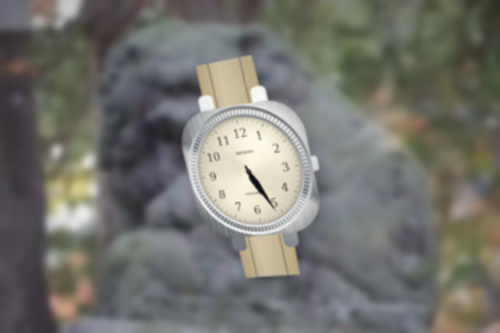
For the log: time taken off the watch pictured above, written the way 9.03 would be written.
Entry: 5.26
